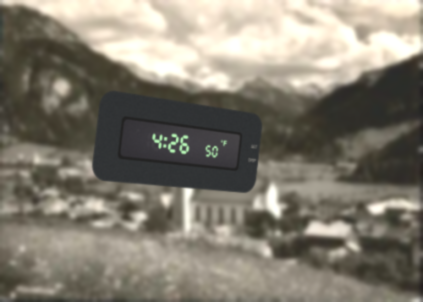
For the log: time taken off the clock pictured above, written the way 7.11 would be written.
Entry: 4.26
